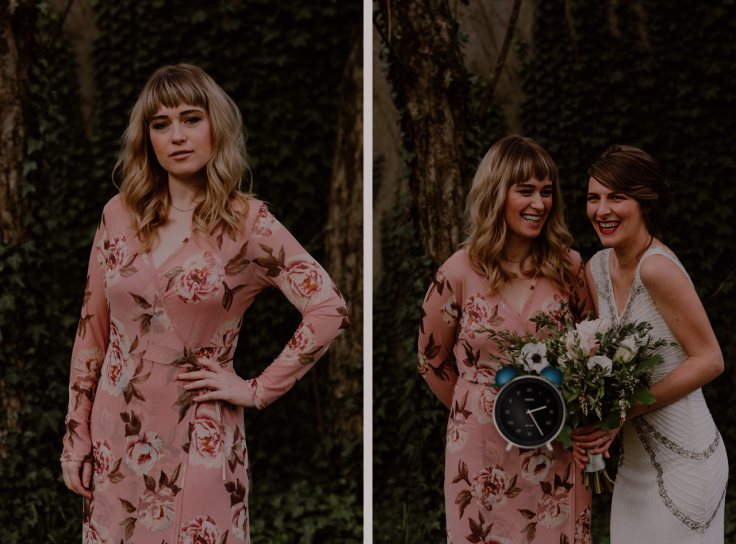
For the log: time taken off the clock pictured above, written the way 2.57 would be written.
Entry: 2.25
